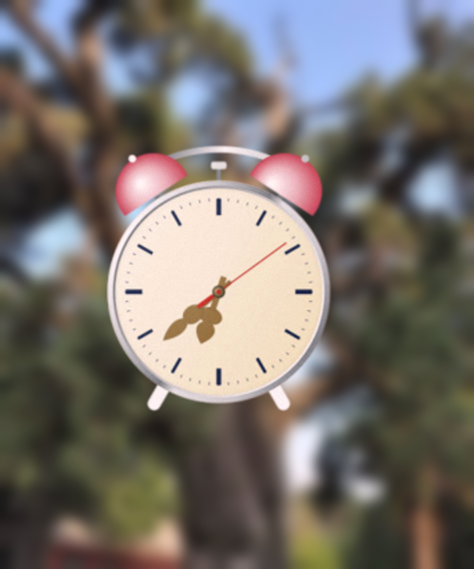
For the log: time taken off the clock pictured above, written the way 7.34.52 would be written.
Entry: 6.38.09
